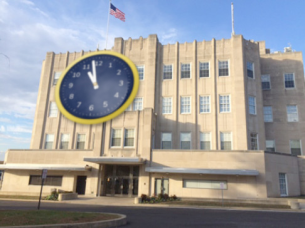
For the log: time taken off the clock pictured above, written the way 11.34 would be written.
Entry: 10.58
